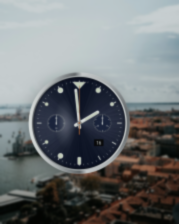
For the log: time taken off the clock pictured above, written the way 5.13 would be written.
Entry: 1.59
